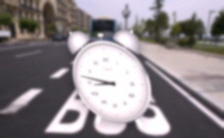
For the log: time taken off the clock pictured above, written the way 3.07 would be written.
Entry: 8.47
